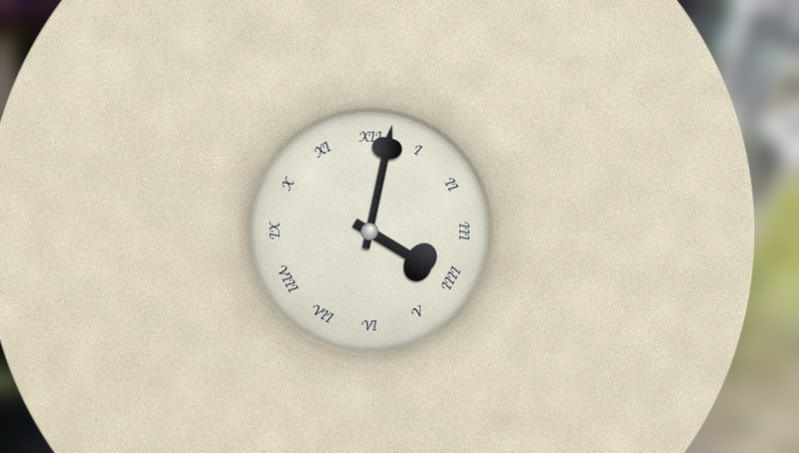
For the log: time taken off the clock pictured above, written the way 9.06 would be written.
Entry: 4.02
